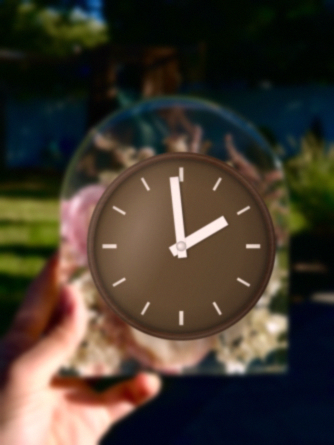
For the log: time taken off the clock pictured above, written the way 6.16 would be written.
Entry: 1.59
